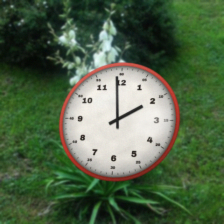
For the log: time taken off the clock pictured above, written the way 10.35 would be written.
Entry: 1.59
